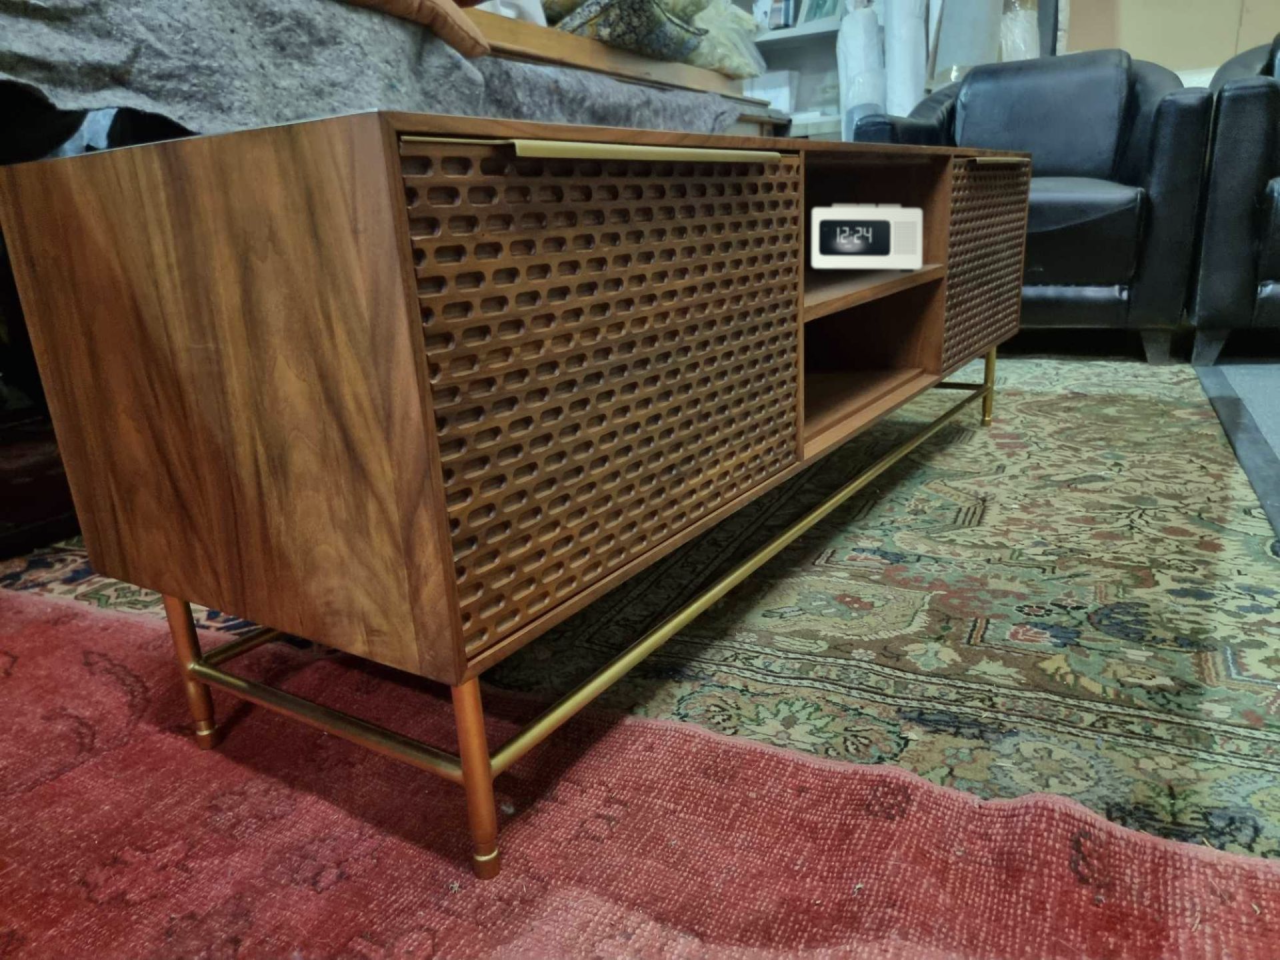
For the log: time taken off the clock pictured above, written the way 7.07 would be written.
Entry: 12.24
